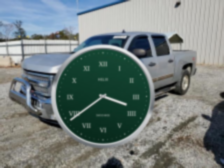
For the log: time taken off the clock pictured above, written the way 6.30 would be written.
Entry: 3.39
